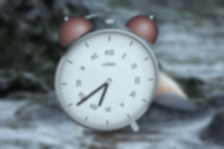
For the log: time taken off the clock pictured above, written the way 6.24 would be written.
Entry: 6.39
